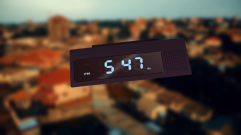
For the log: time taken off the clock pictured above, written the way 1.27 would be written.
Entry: 5.47
